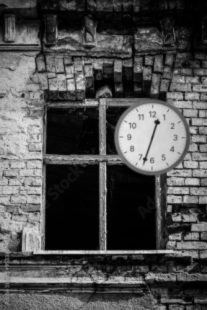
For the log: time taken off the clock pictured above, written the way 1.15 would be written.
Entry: 12.33
